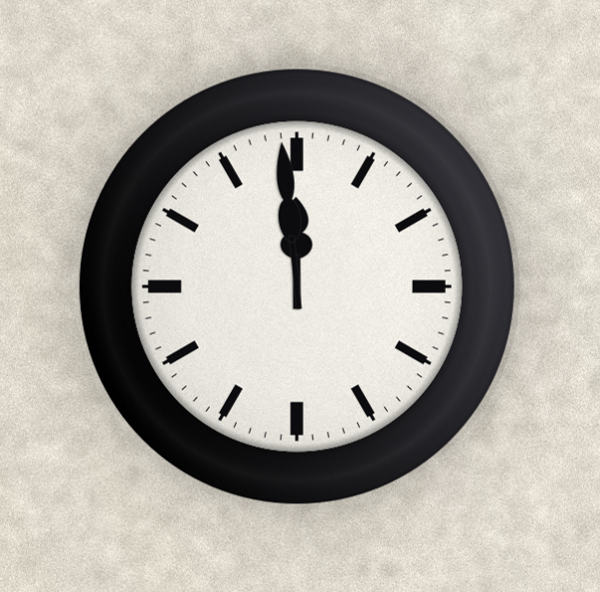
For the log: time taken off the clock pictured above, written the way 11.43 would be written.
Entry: 11.59
